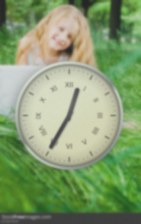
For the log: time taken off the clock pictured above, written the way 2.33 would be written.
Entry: 12.35
